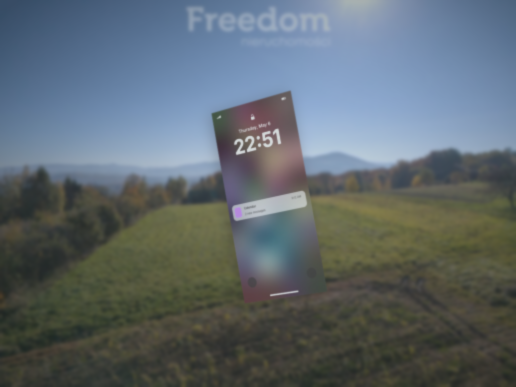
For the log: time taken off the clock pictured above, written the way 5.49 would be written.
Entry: 22.51
